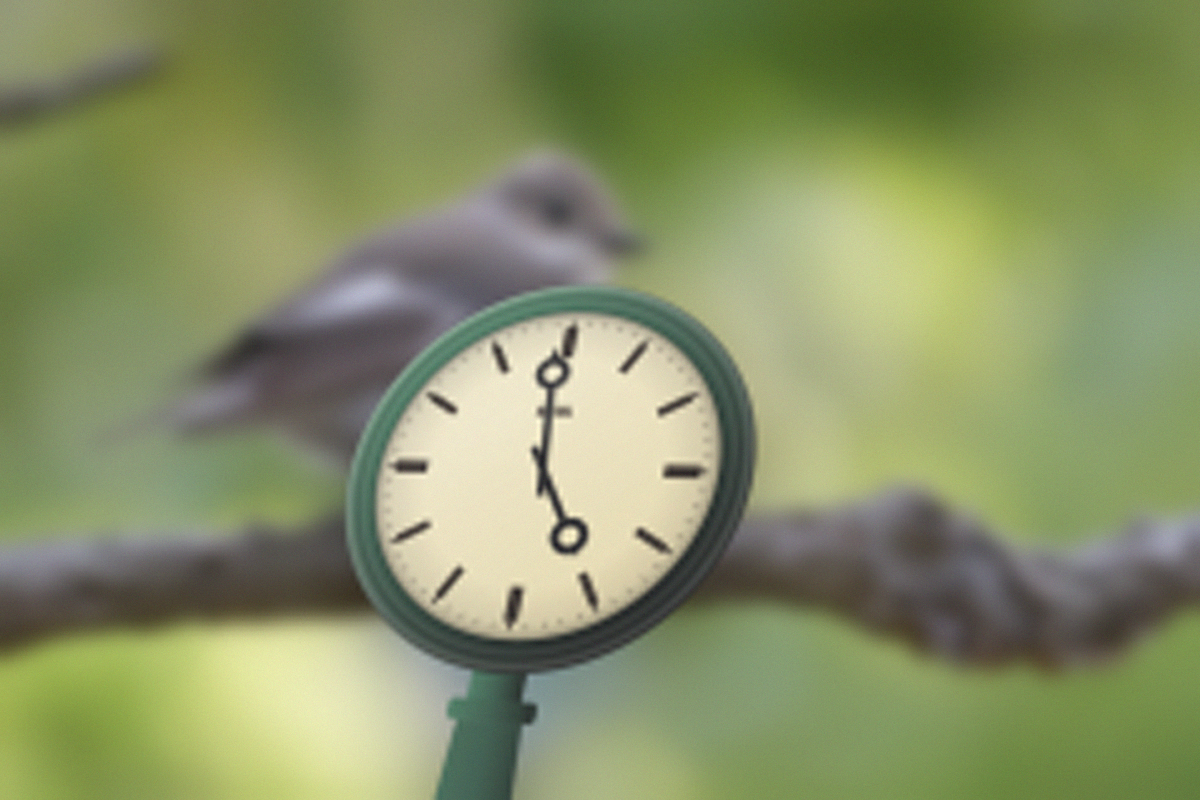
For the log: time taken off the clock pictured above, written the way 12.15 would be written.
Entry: 4.59
